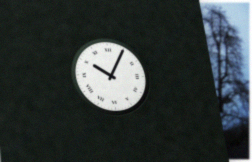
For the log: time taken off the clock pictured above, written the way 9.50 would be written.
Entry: 10.05
